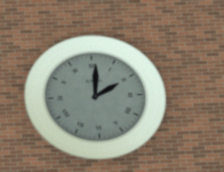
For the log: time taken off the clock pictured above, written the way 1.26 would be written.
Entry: 2.01
